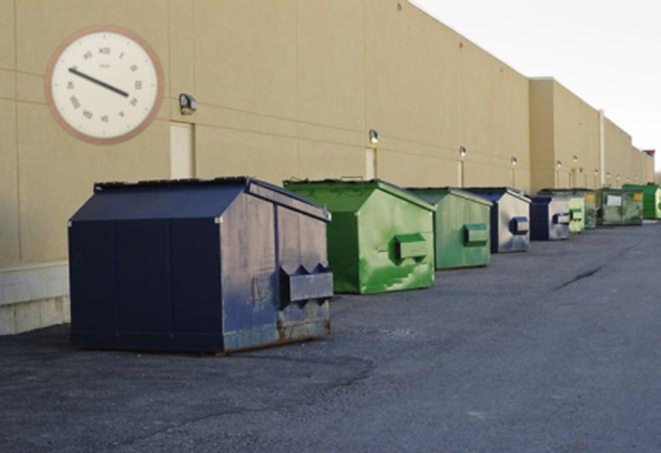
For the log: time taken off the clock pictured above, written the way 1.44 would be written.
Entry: 3.49
